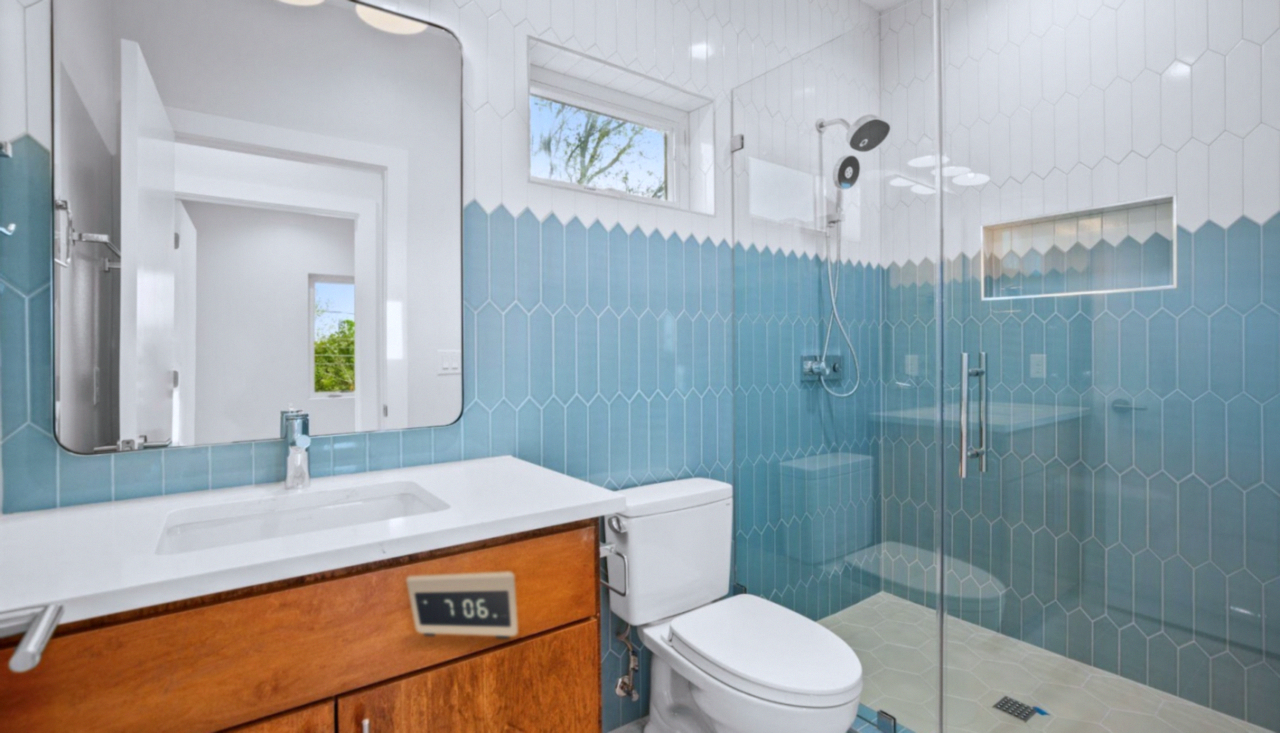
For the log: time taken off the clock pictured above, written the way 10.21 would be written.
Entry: 7.06
